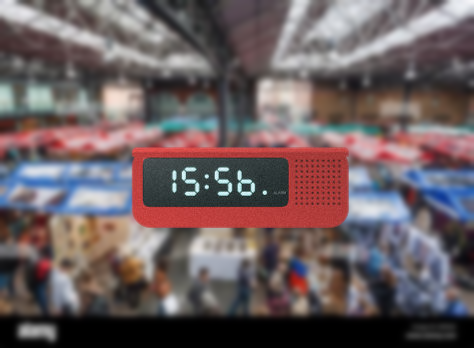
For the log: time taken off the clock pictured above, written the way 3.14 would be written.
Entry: 15.56
